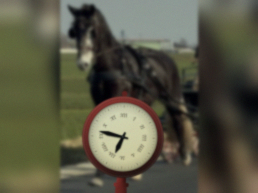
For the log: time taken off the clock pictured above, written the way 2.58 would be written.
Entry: 6.47
